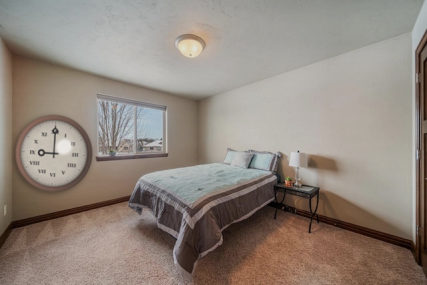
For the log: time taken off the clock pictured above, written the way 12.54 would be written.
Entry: 9.00
